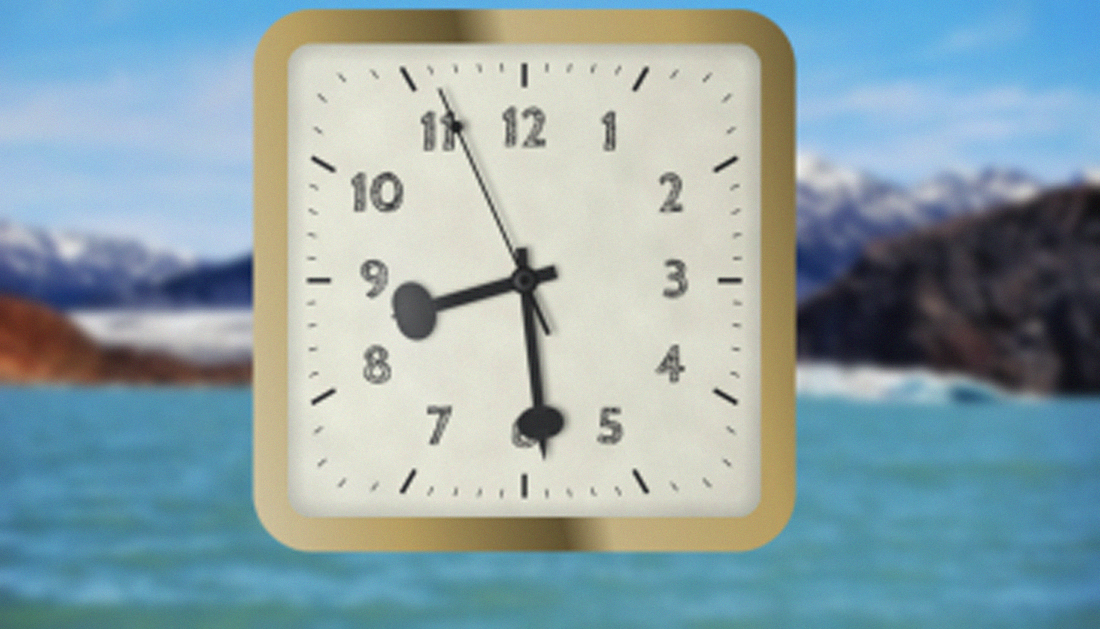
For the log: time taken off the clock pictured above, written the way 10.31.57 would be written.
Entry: 8.28.56
